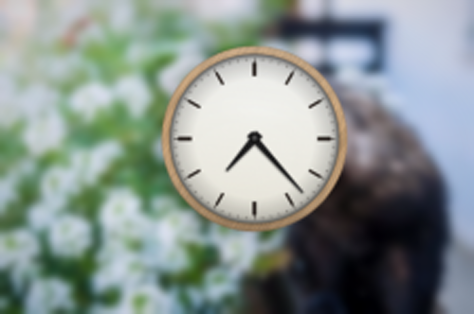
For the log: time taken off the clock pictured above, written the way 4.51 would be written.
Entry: 7.23
